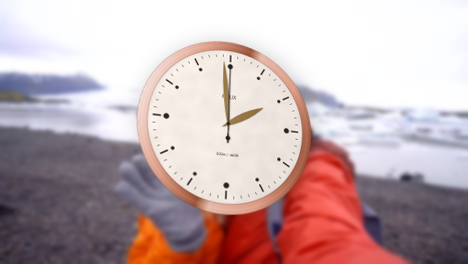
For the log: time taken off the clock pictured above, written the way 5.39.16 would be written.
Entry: 1.59.00
